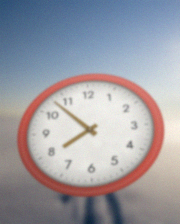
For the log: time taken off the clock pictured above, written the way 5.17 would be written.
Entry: 7.53
